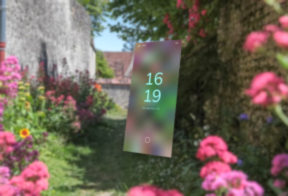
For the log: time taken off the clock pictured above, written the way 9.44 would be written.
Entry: 16.19
